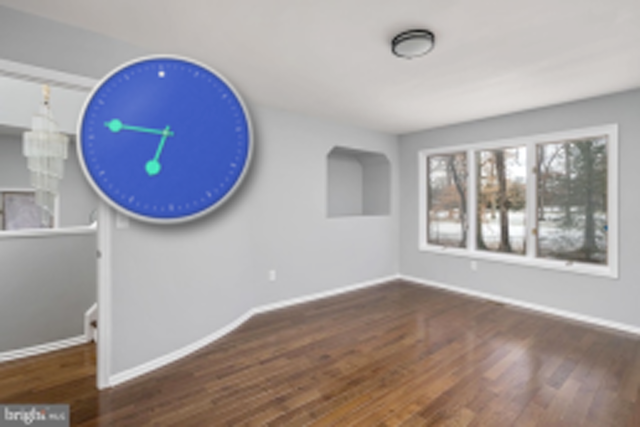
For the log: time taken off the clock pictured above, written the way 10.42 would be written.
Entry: 6.47
